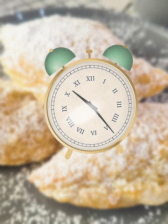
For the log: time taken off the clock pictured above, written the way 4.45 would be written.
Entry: 10.24
